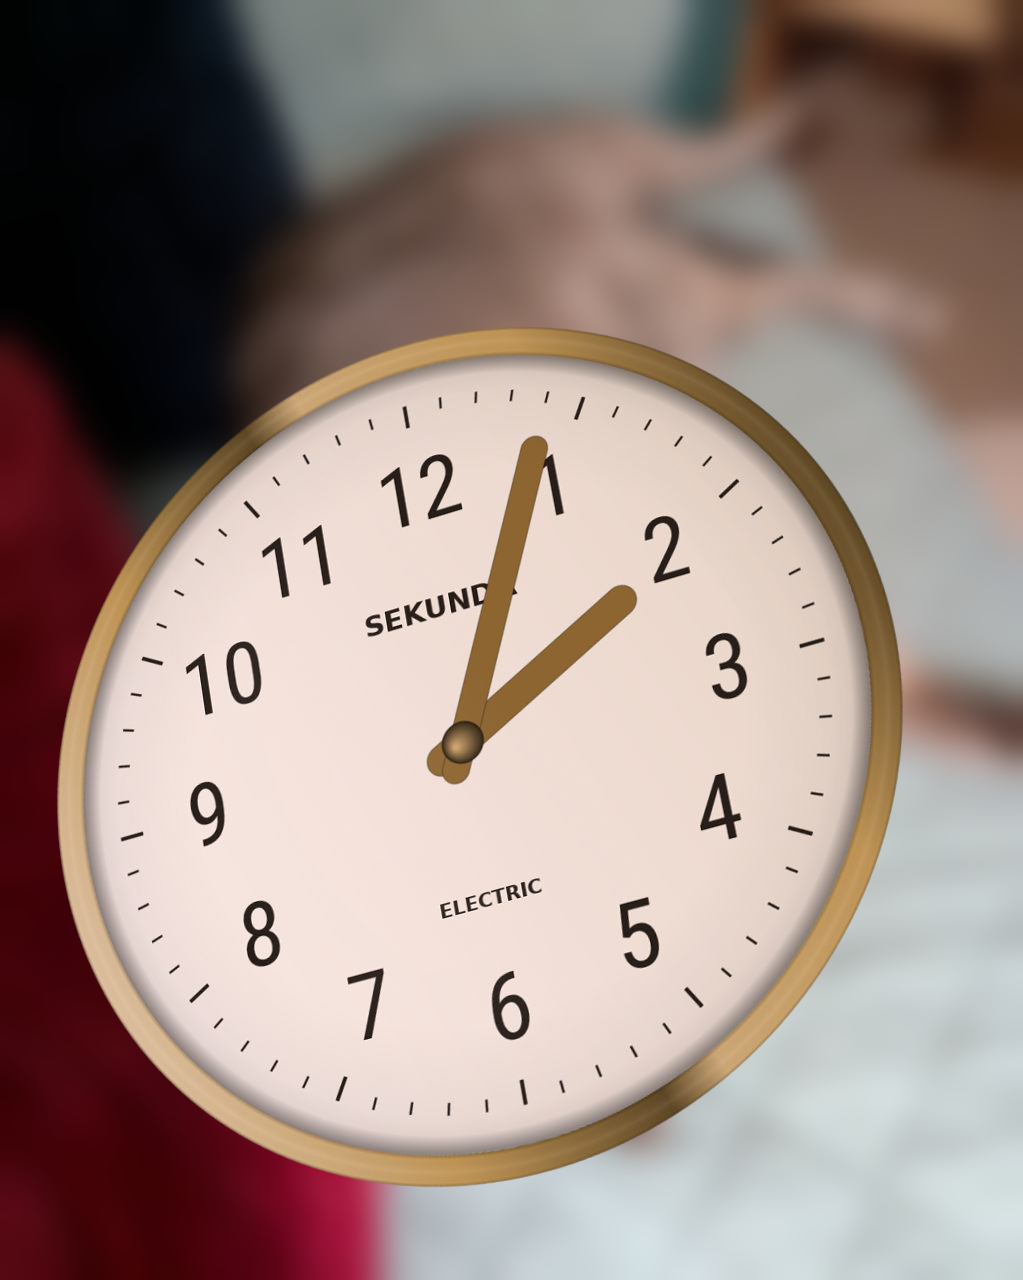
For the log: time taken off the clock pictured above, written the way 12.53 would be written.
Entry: 2.04
